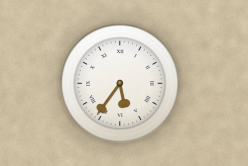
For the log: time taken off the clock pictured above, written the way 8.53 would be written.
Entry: 5.36
